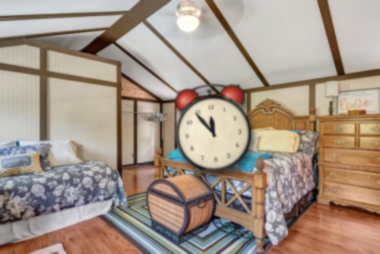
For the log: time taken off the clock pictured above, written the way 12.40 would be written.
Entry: 11.54
